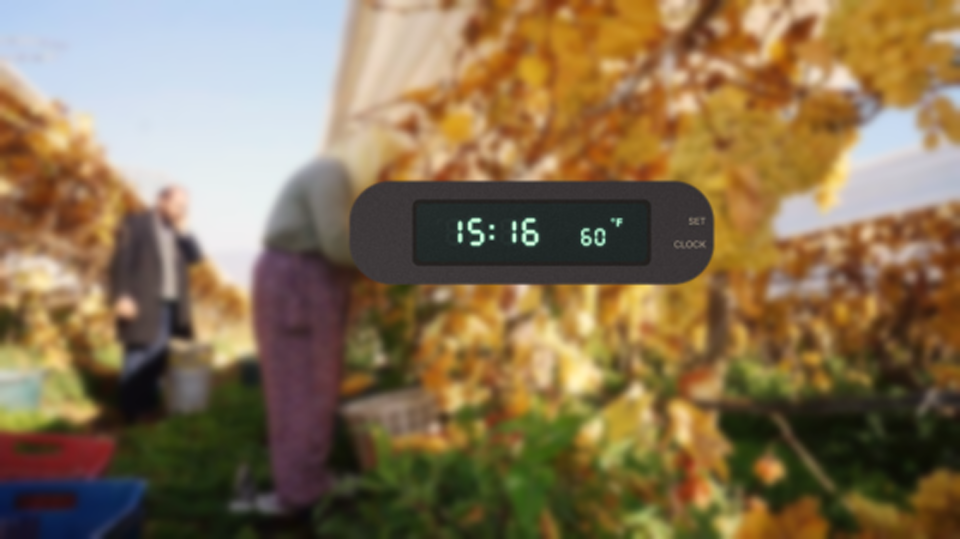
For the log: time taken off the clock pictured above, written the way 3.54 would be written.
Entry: 15.16
